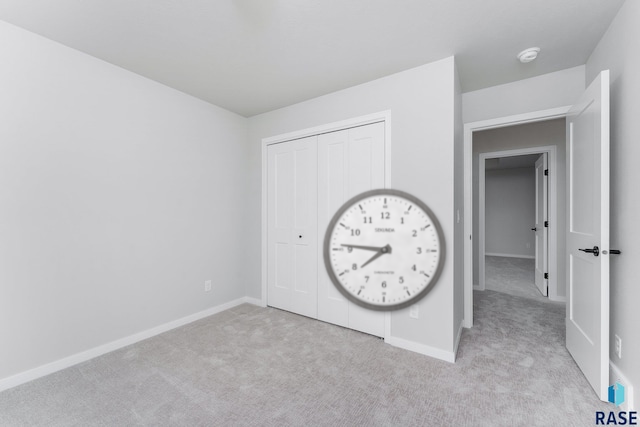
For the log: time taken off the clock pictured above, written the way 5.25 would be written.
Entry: 7.46
